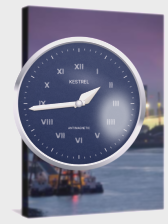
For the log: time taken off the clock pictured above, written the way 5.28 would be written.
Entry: 1.44
